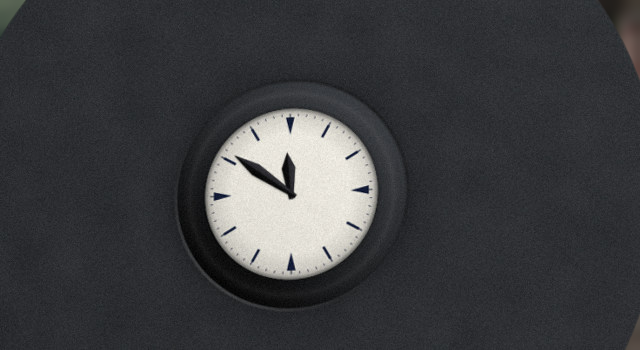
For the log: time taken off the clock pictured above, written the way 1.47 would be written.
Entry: 11.51
